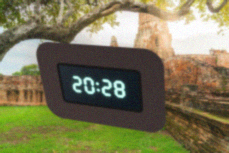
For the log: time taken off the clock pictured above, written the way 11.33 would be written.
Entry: 20.28
